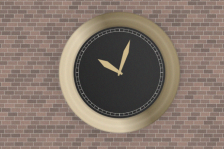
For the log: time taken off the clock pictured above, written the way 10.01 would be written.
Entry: 10.03
